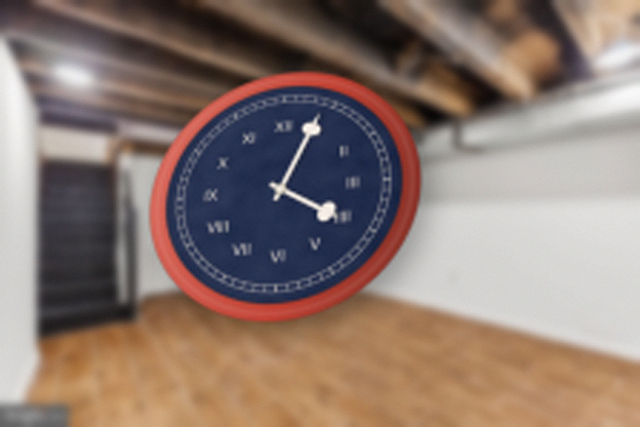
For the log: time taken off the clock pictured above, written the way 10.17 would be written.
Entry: 4.04
